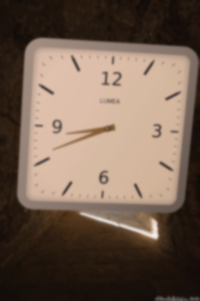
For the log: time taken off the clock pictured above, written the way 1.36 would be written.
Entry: 8.41
